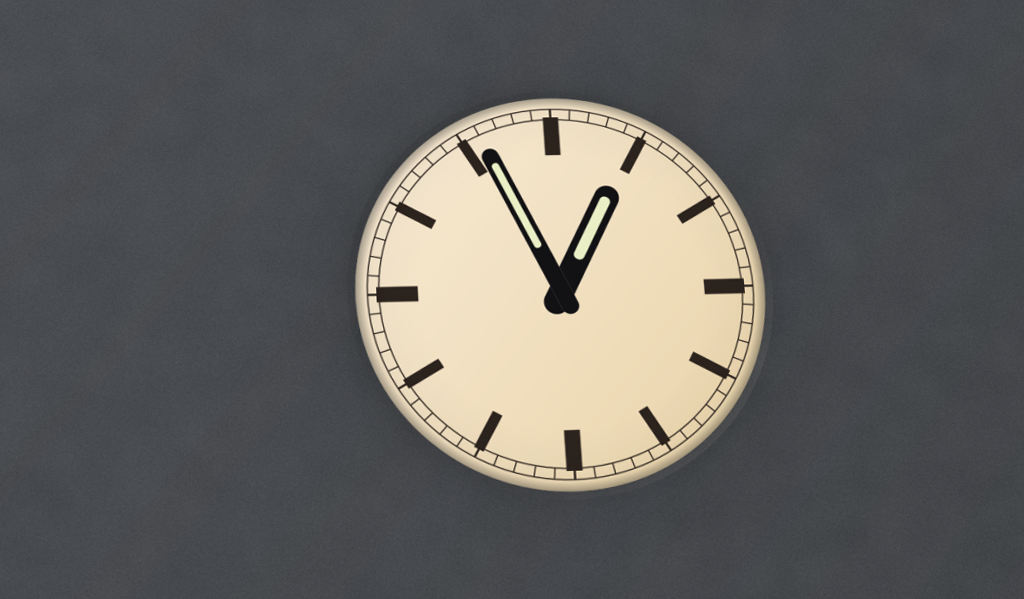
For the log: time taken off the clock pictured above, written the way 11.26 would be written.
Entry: 12.56
